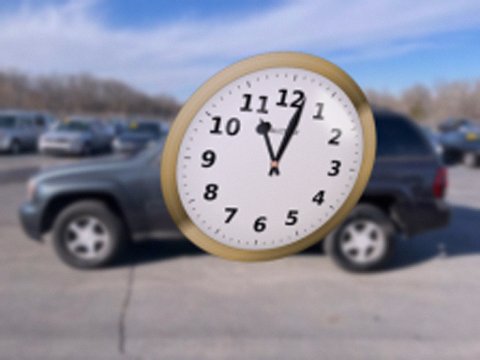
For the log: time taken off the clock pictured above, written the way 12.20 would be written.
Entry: 11.02
